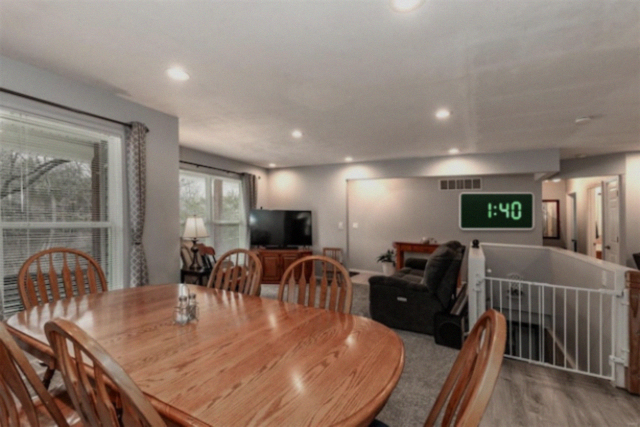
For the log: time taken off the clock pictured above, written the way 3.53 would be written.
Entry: 1.40
